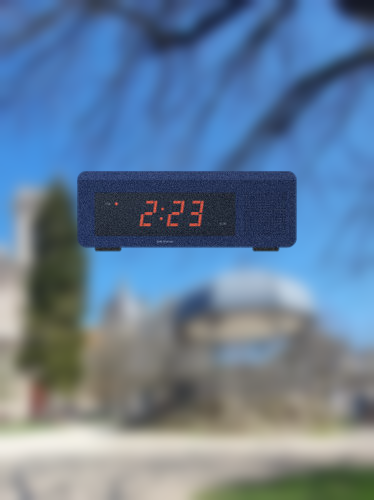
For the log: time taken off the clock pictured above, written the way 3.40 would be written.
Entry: 2.23
